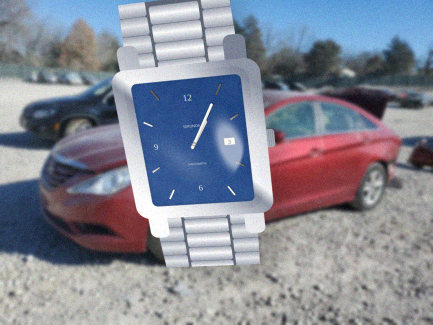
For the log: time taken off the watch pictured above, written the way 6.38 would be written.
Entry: 1.05
